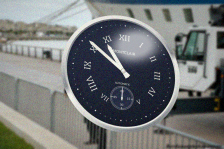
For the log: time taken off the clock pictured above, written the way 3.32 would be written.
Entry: 10.51
